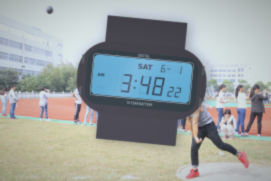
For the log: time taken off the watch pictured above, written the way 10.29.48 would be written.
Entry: 3.48.22
